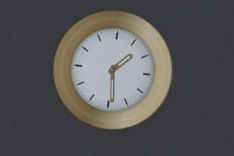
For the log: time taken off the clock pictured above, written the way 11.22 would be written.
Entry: 1.29
